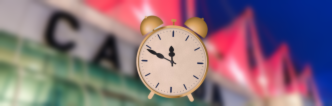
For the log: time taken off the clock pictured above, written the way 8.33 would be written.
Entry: 11.49
